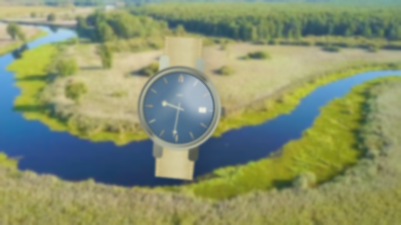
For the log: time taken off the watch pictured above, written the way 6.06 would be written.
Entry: 9.31
